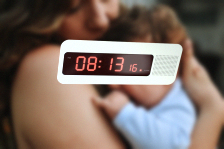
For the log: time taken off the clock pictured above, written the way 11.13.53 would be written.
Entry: 8.13.16
